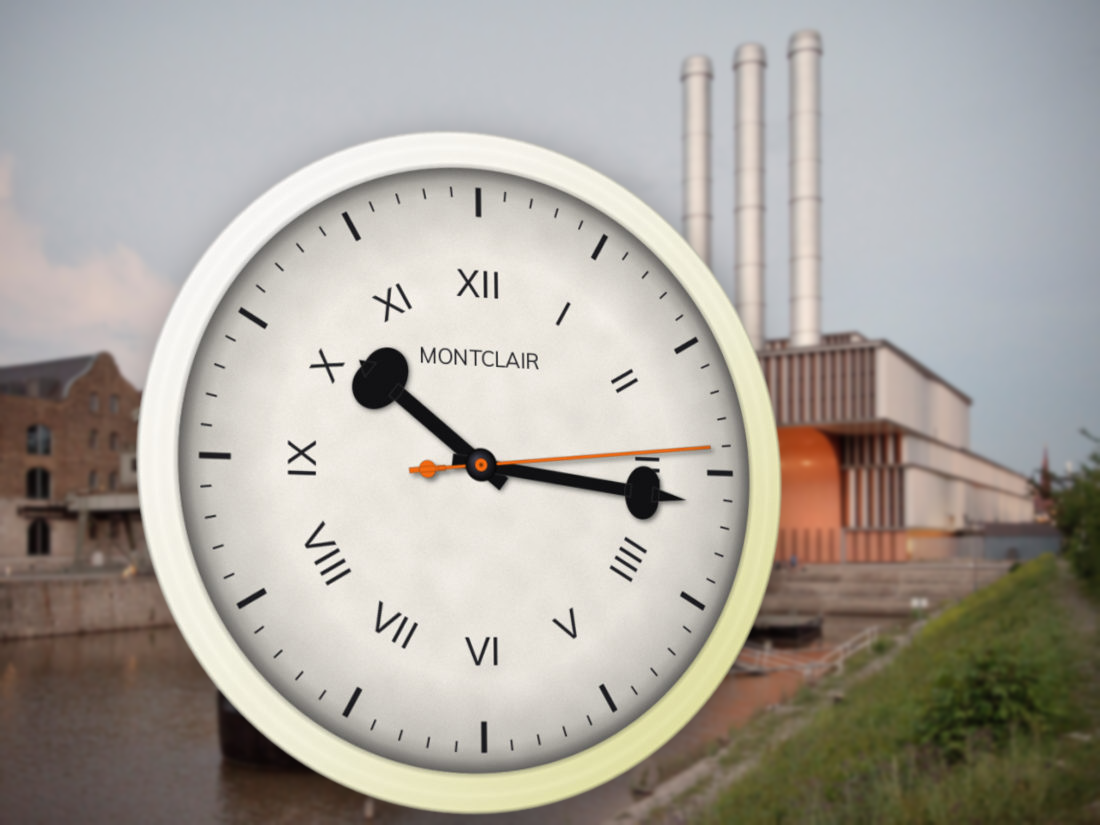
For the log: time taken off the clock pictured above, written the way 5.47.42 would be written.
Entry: 10.16.14
